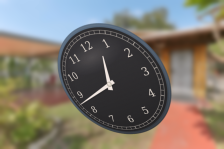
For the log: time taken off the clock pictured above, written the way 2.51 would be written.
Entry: 12.43
